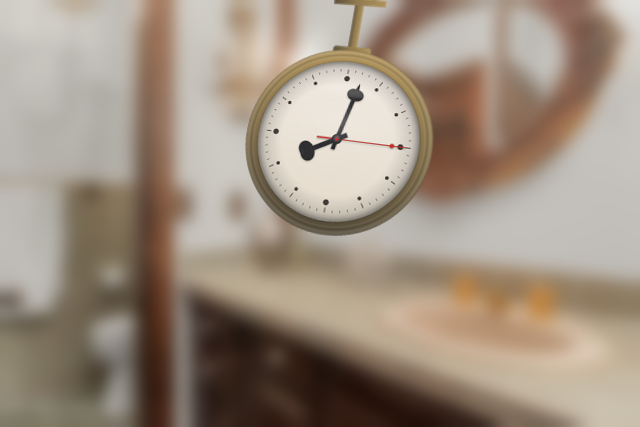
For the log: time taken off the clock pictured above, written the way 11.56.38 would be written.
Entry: 8.02.15
